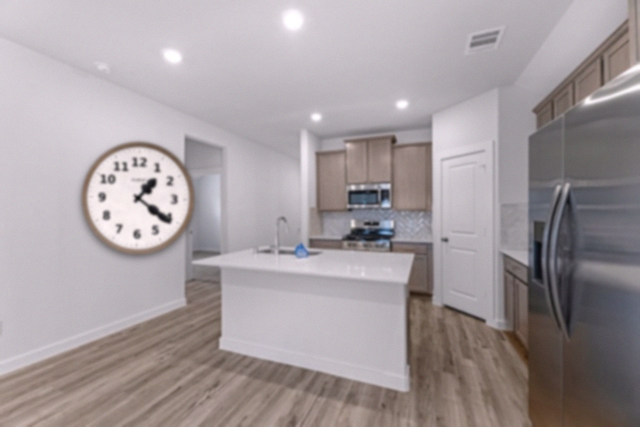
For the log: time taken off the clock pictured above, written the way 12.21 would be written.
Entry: 1.21
